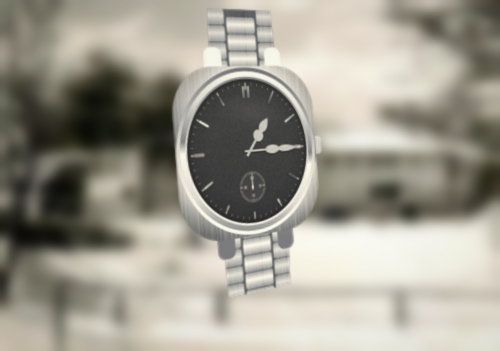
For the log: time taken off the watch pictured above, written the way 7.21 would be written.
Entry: 1.15
